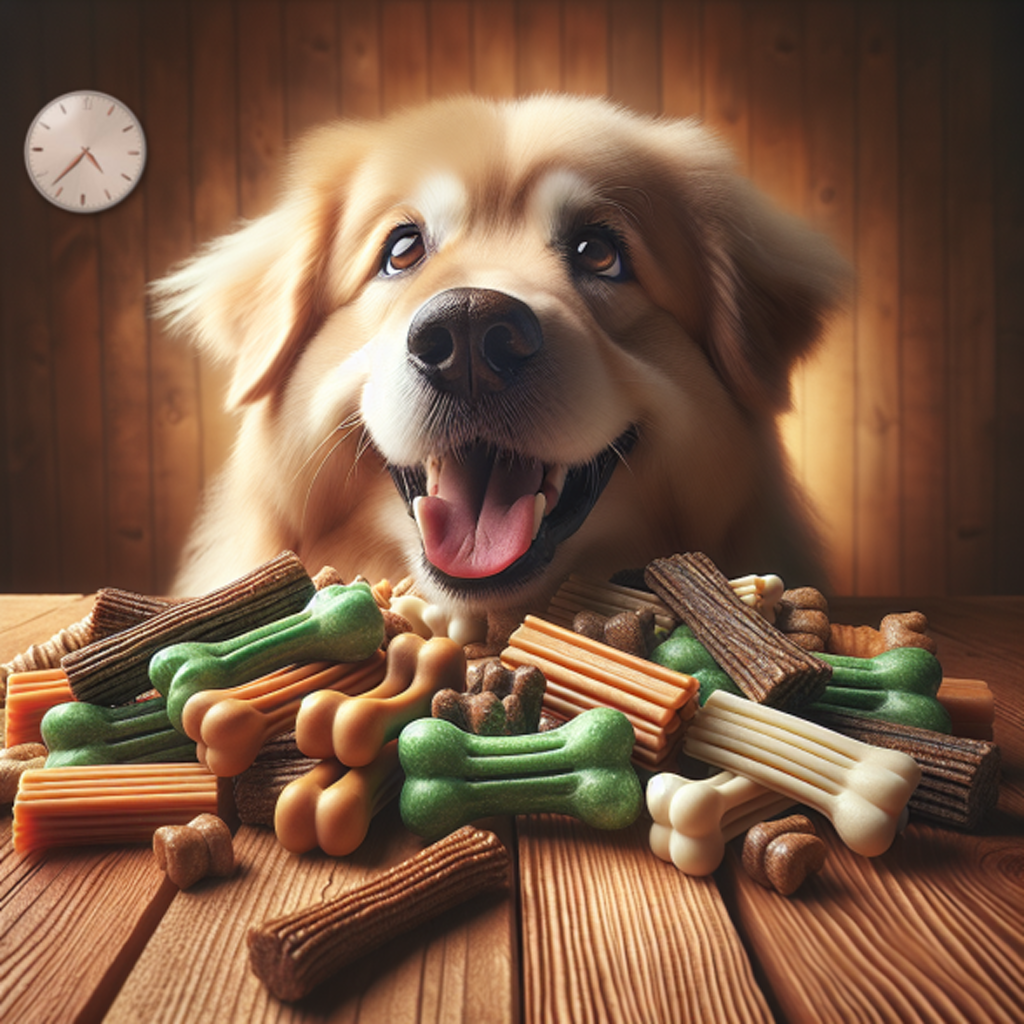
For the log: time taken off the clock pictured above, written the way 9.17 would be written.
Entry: 4.37
